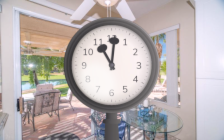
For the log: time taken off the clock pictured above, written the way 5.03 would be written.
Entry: 11.01
